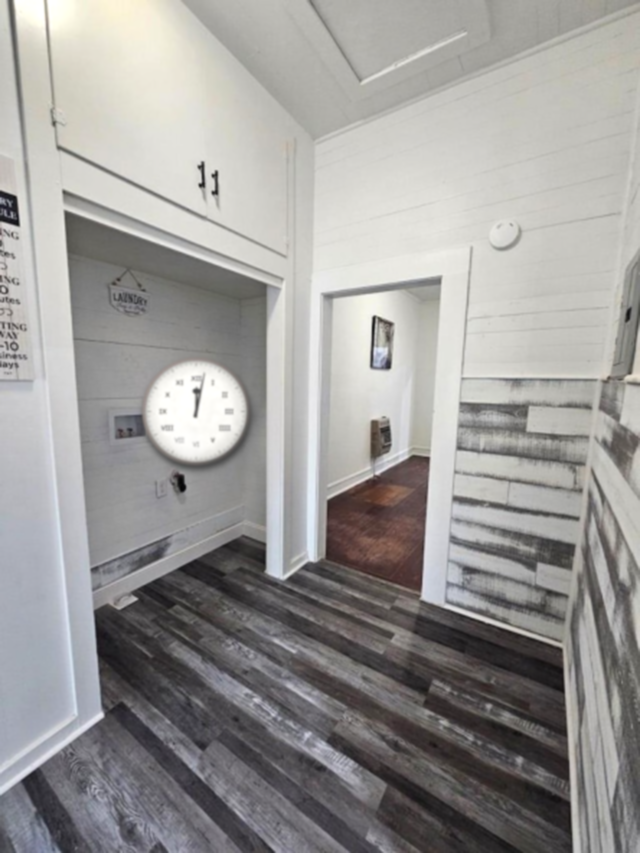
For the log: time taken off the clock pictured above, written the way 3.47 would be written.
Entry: 12.02
